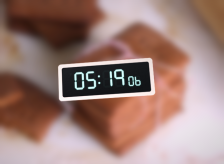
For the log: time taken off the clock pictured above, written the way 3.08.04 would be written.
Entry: 5.19.06
